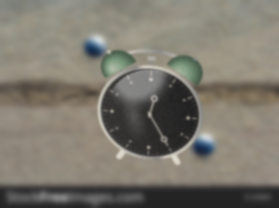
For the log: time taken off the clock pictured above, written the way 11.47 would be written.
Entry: 12.25
